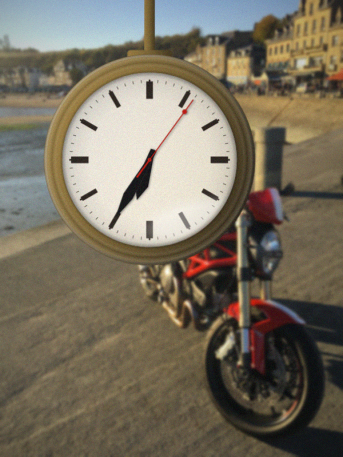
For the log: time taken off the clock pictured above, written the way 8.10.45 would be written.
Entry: 6.35.06
